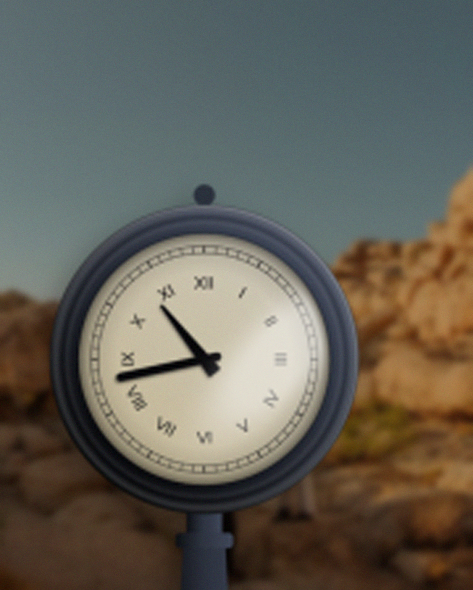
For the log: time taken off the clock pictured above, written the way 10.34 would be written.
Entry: 10.43
